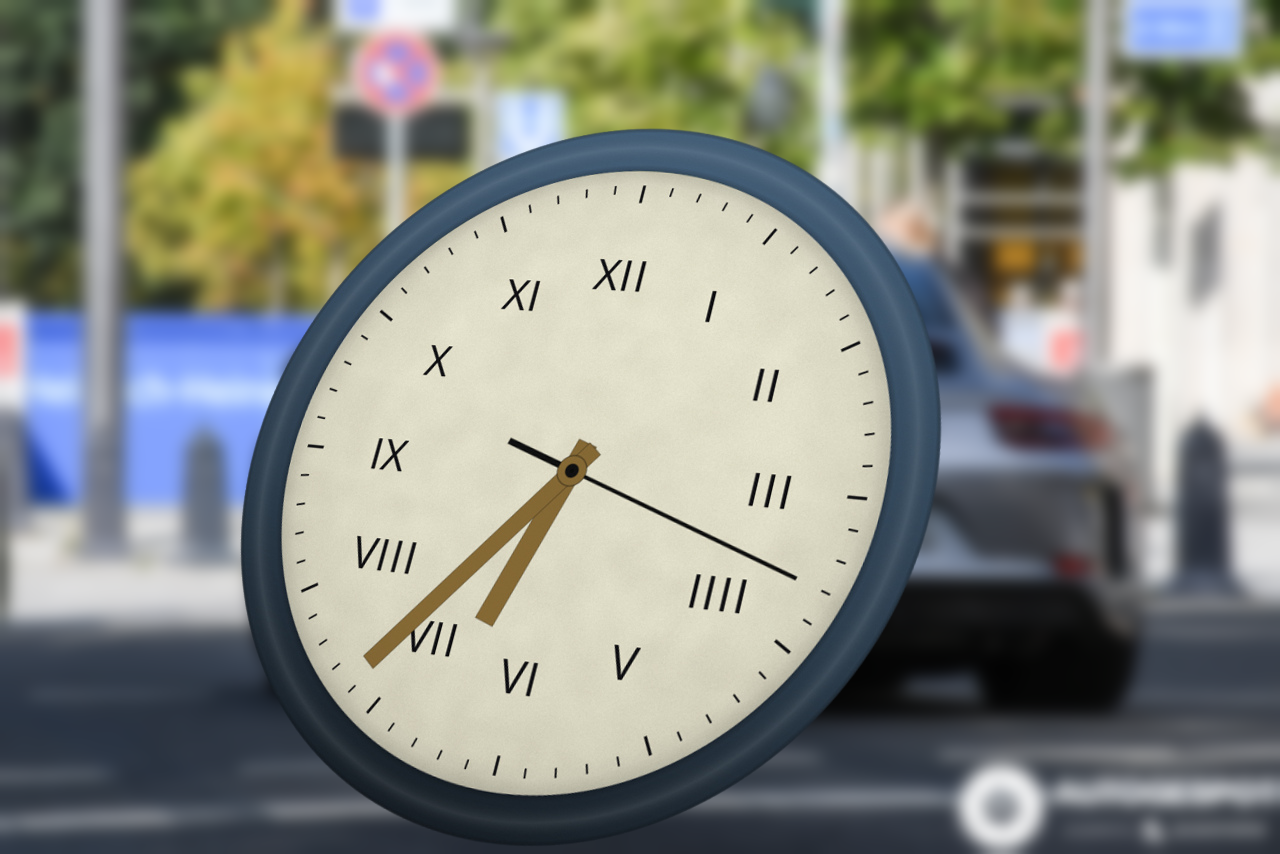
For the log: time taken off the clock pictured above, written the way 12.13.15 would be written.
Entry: 6.36.18
